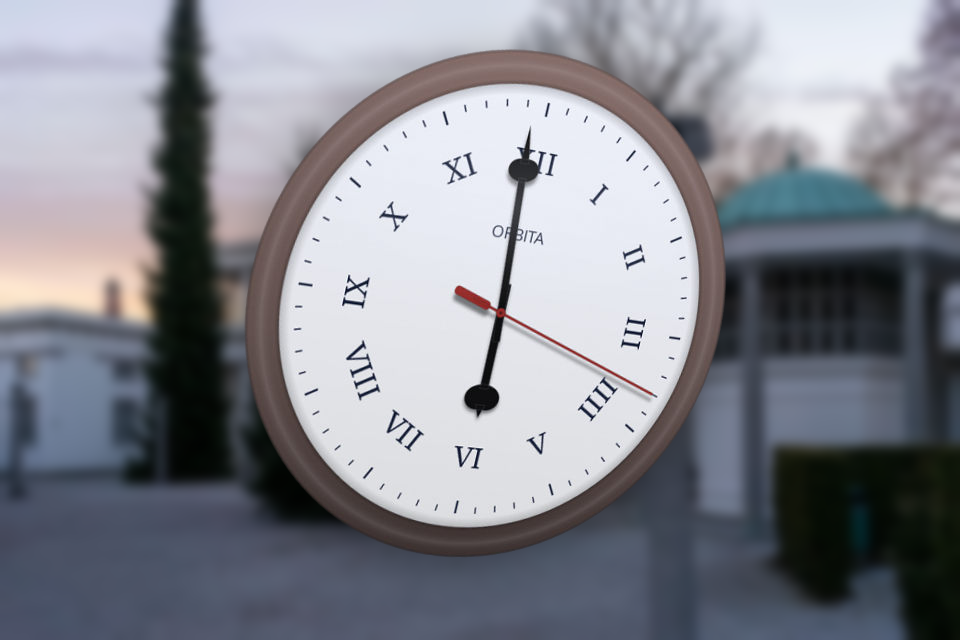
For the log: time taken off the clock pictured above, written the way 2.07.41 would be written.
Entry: 5.59.18
